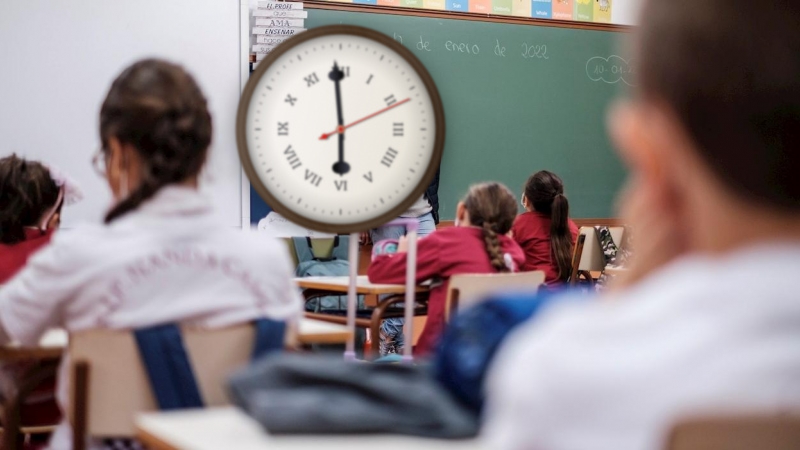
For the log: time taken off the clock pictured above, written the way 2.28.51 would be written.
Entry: 5.59.11
